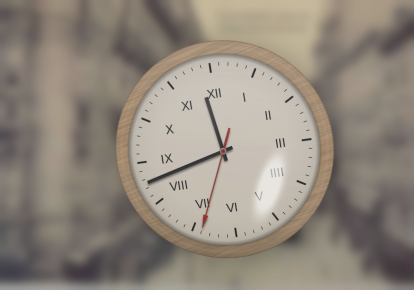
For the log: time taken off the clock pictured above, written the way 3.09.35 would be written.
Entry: 11.42.34
